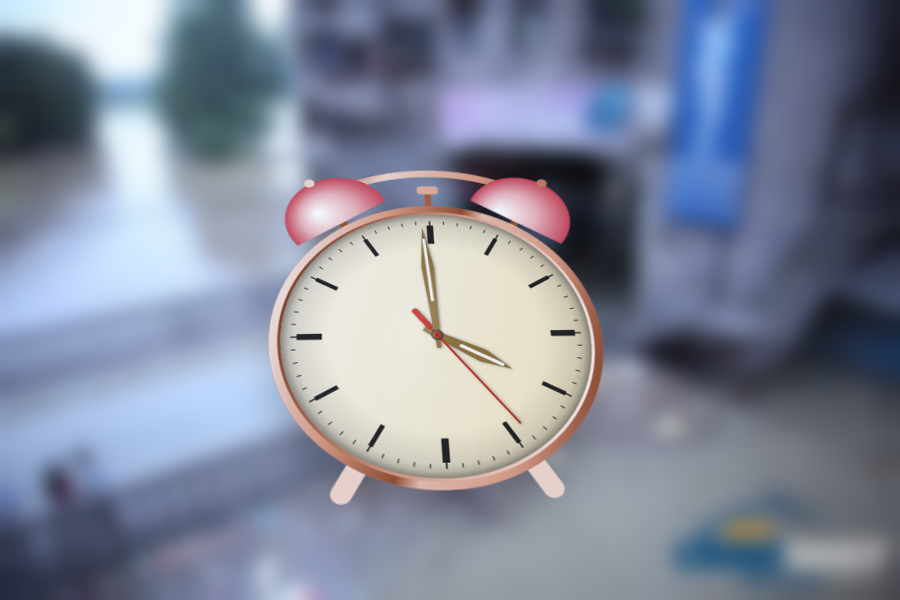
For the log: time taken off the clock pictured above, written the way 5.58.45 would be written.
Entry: 3.59.24
